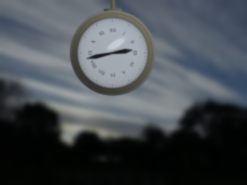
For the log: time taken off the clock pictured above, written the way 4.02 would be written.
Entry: 2.43
